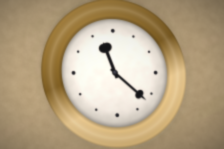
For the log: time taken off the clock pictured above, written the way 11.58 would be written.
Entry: 11.22
